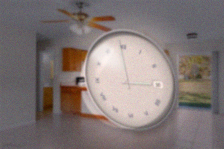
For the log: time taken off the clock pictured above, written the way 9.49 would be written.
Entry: 2.59
